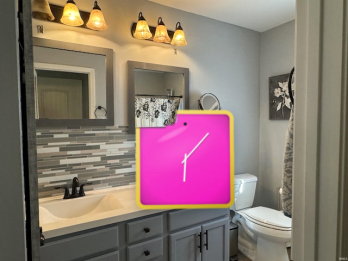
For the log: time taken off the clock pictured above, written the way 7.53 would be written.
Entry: 6.07
